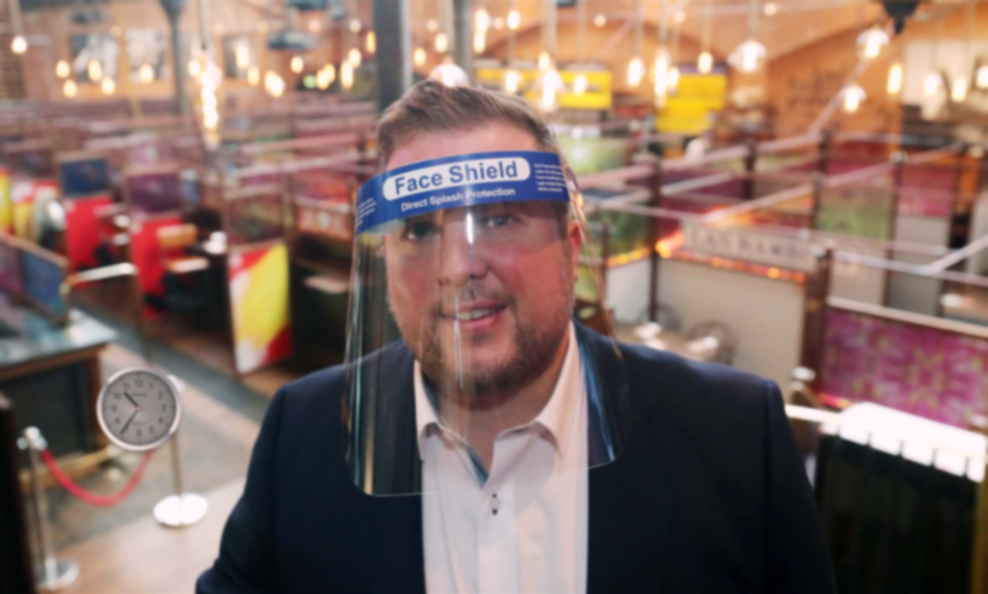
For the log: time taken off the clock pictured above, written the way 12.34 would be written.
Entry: 10.36
